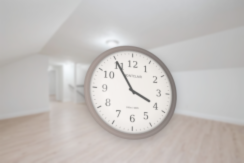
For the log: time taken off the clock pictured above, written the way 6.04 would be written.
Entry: 3.55
